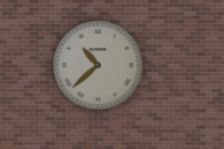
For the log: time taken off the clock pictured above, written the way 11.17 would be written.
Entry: 10.38
